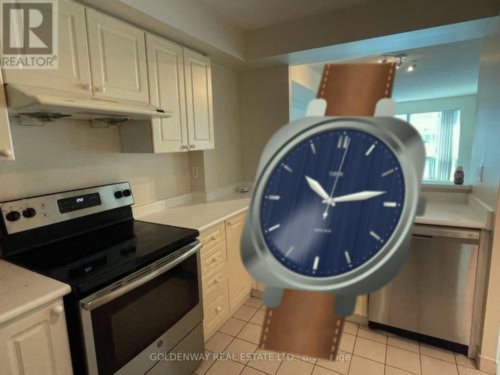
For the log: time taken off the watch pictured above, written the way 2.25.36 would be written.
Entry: 10.13.01
